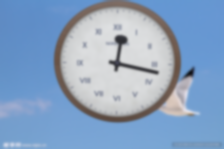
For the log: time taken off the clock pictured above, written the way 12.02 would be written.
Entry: 12.17
